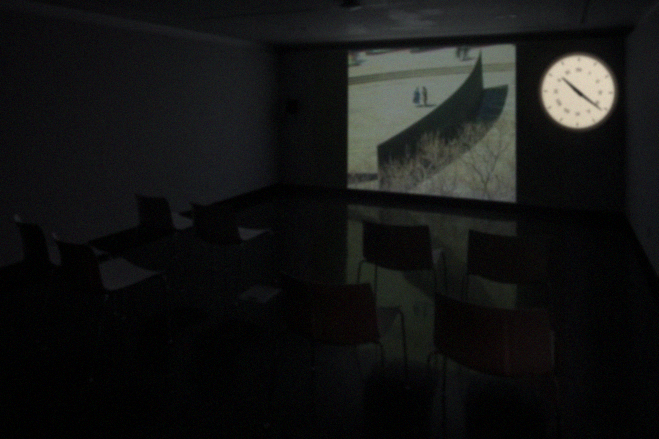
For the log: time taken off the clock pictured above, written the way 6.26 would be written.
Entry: 10.21
